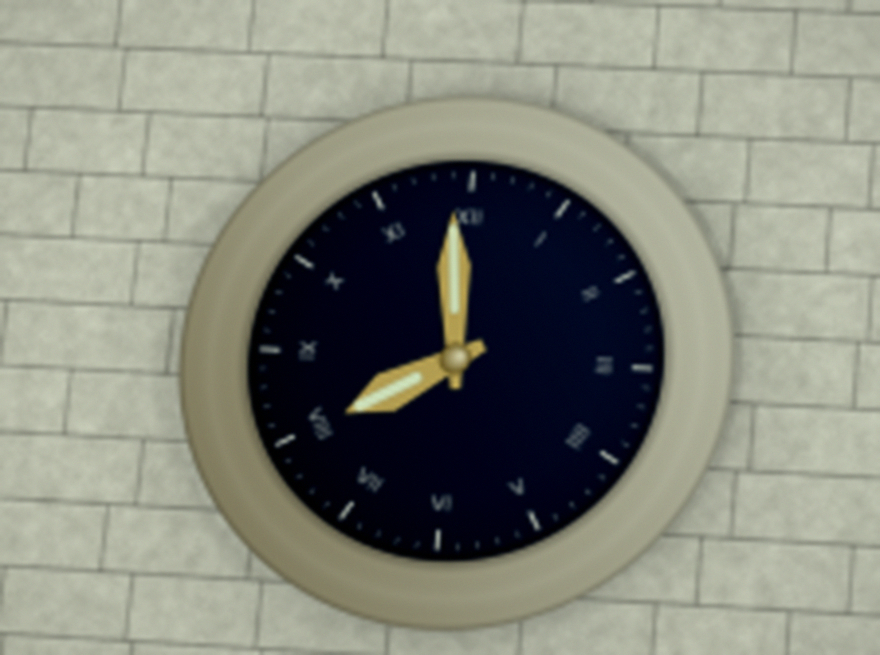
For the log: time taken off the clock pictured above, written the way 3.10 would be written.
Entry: 7.59
